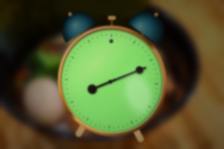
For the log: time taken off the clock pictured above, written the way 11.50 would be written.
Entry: 8.11
